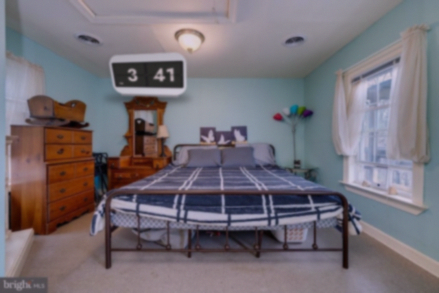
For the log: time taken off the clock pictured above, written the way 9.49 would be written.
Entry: 3.41
